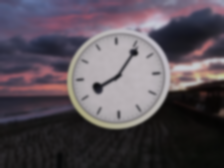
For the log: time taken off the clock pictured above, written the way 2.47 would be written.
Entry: 8.06
